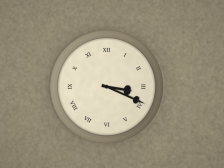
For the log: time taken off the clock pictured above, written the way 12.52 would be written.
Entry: 3.19
